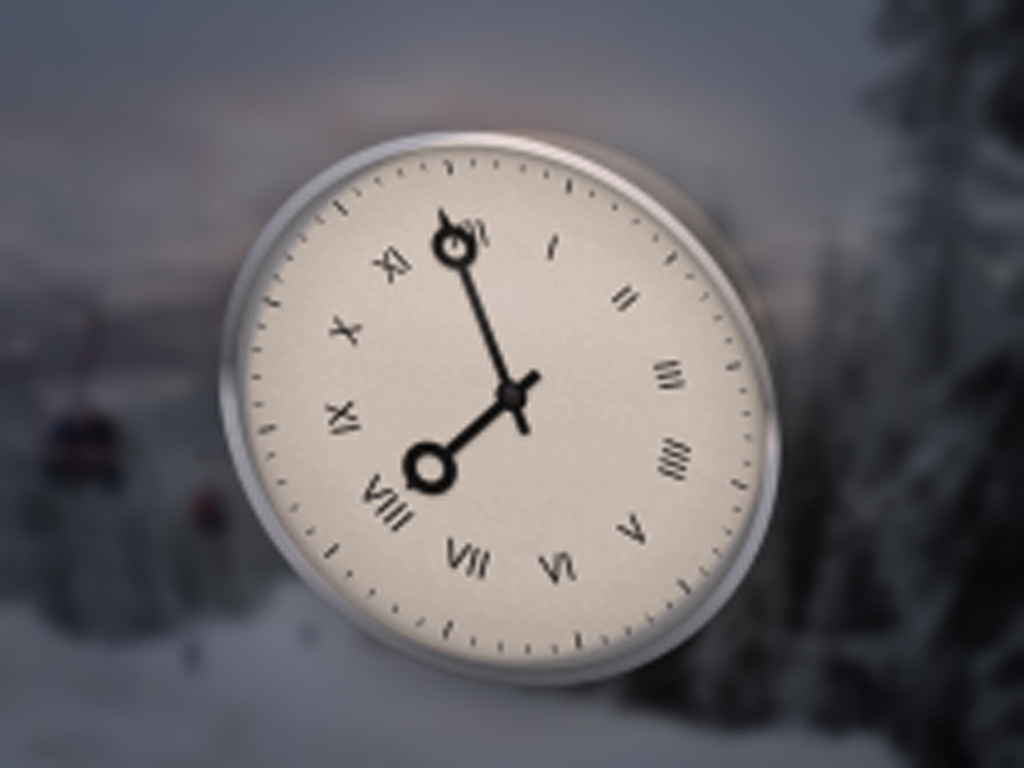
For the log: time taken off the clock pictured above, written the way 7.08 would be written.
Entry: 7.59
